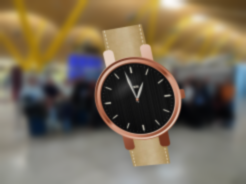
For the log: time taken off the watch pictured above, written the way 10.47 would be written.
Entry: 12.58
